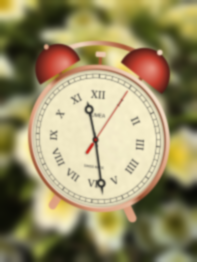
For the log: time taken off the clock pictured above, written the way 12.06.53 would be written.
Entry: 11.28.05
